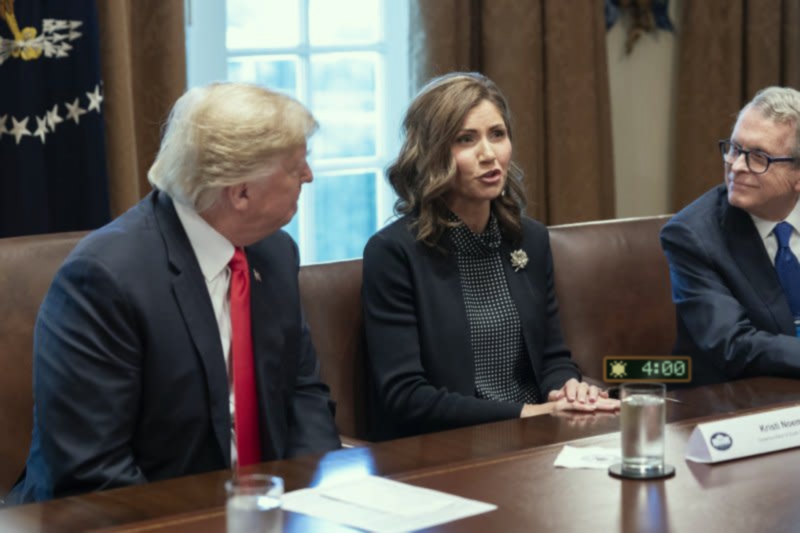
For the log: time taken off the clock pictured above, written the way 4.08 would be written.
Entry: 4.00
